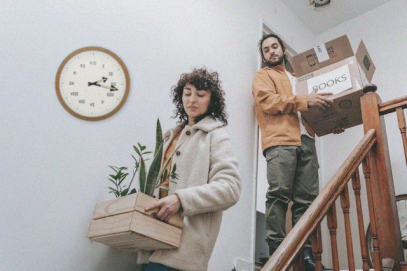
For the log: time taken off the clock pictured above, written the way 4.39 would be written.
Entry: 2.17
